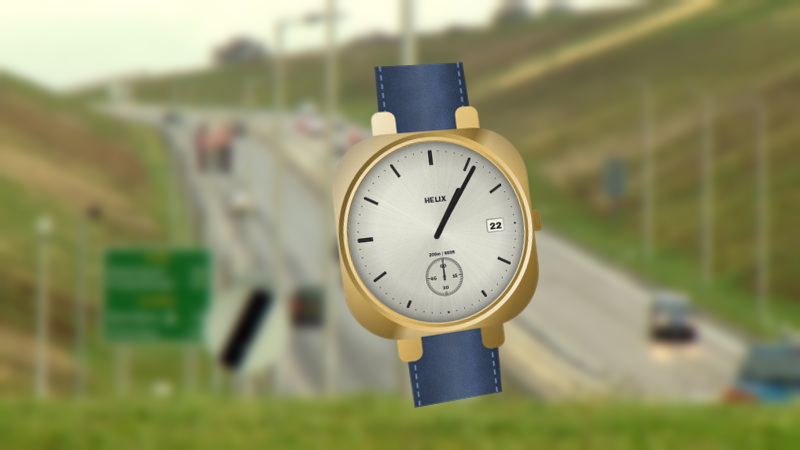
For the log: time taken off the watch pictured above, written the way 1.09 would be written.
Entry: 1.06
